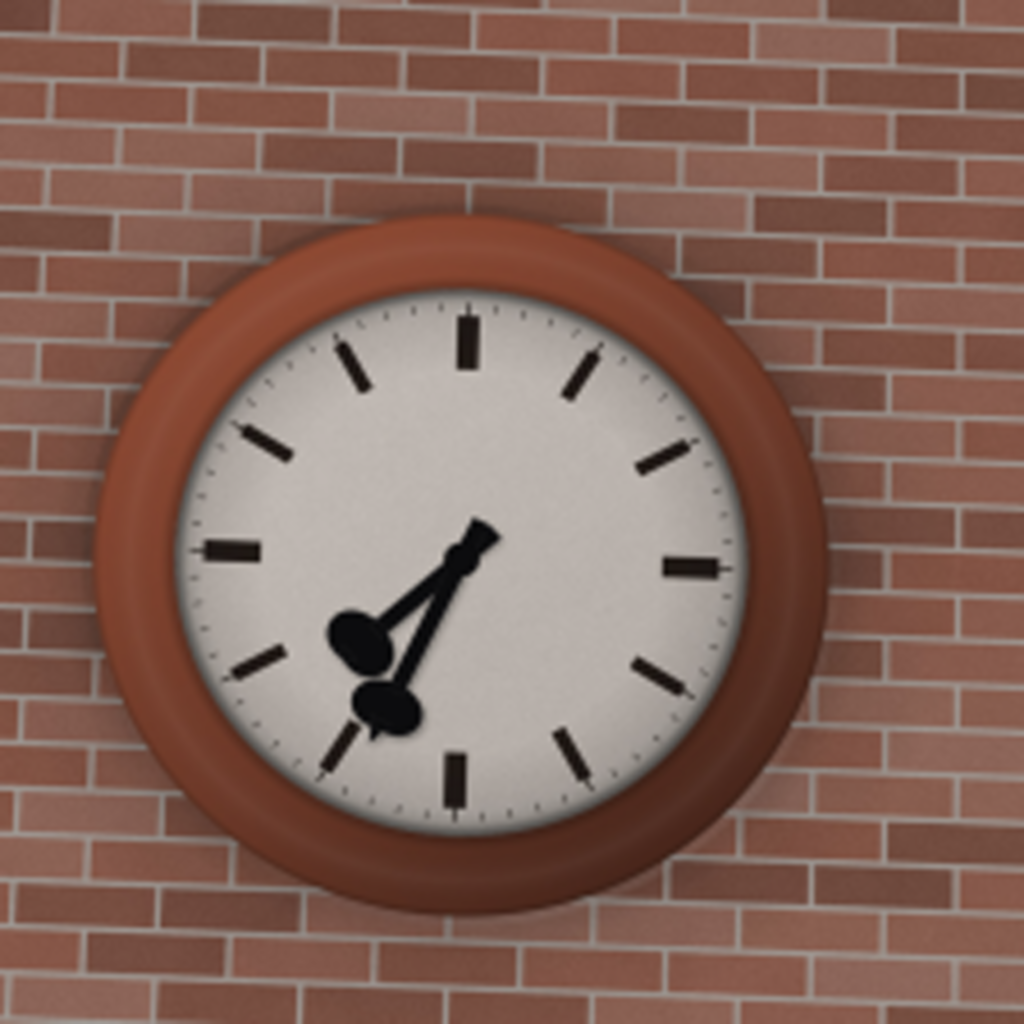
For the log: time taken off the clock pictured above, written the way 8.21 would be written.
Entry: 7.34
